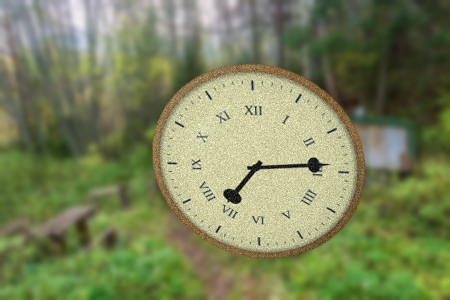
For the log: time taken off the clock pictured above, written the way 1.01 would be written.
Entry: 7.14
